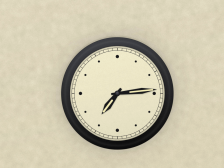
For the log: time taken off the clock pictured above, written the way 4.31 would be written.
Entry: 7.14
